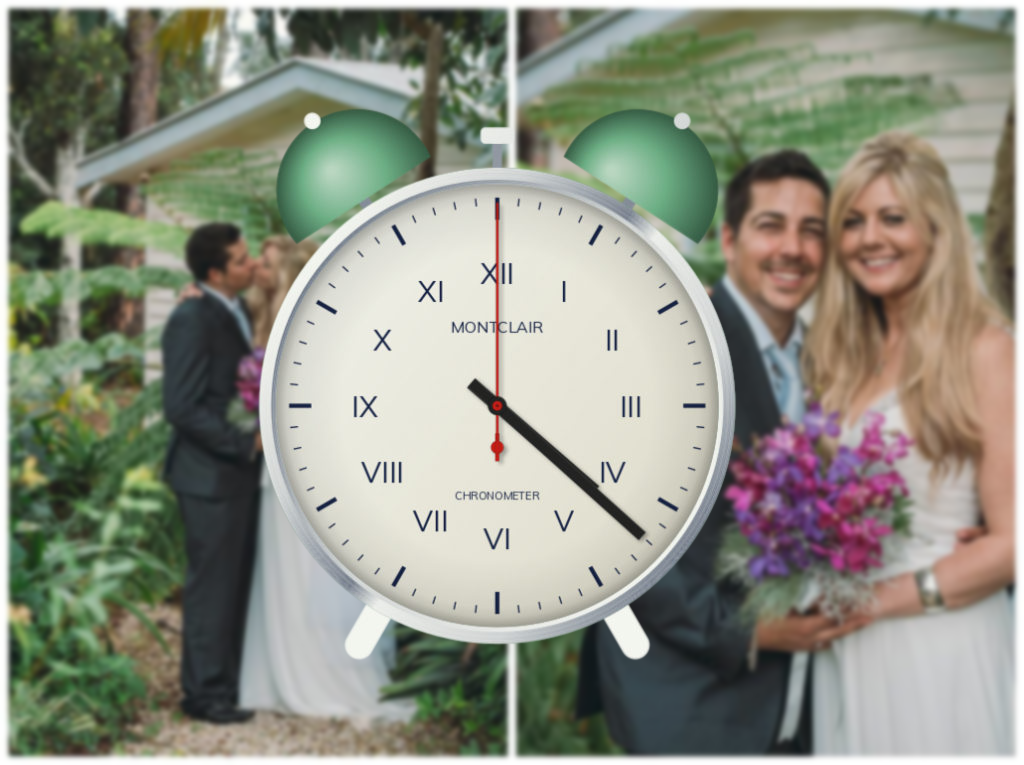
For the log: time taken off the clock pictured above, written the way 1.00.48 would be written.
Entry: 4.22.00
